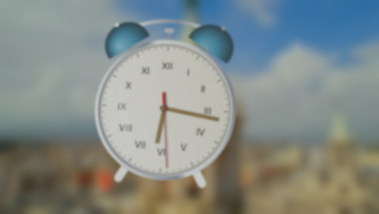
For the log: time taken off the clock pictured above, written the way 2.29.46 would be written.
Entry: 6.16.29
